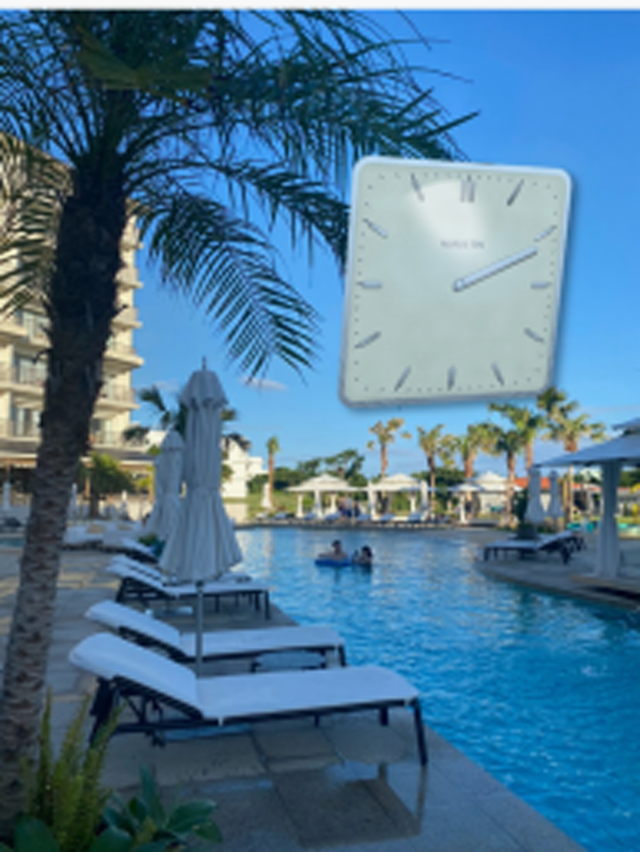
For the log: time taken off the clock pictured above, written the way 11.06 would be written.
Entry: 2.11
